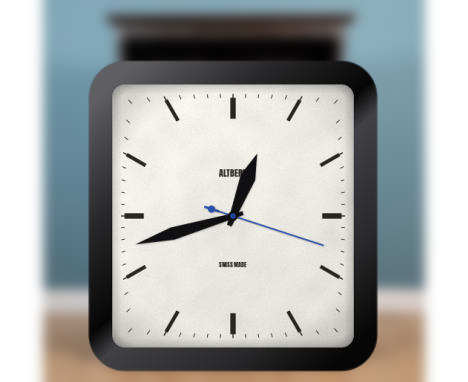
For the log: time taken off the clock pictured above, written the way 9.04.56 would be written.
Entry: 12.42.18
